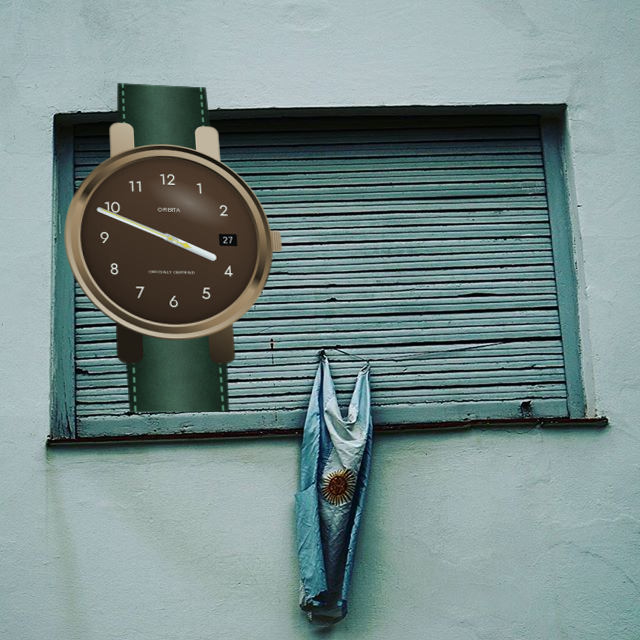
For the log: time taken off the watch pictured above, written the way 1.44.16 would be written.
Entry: 3.48.49
